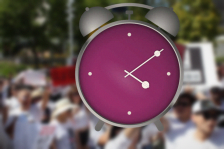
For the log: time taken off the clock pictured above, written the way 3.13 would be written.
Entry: 4.09
